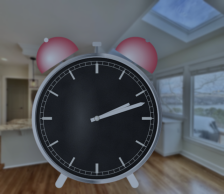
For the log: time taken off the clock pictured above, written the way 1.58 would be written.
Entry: 2.12
